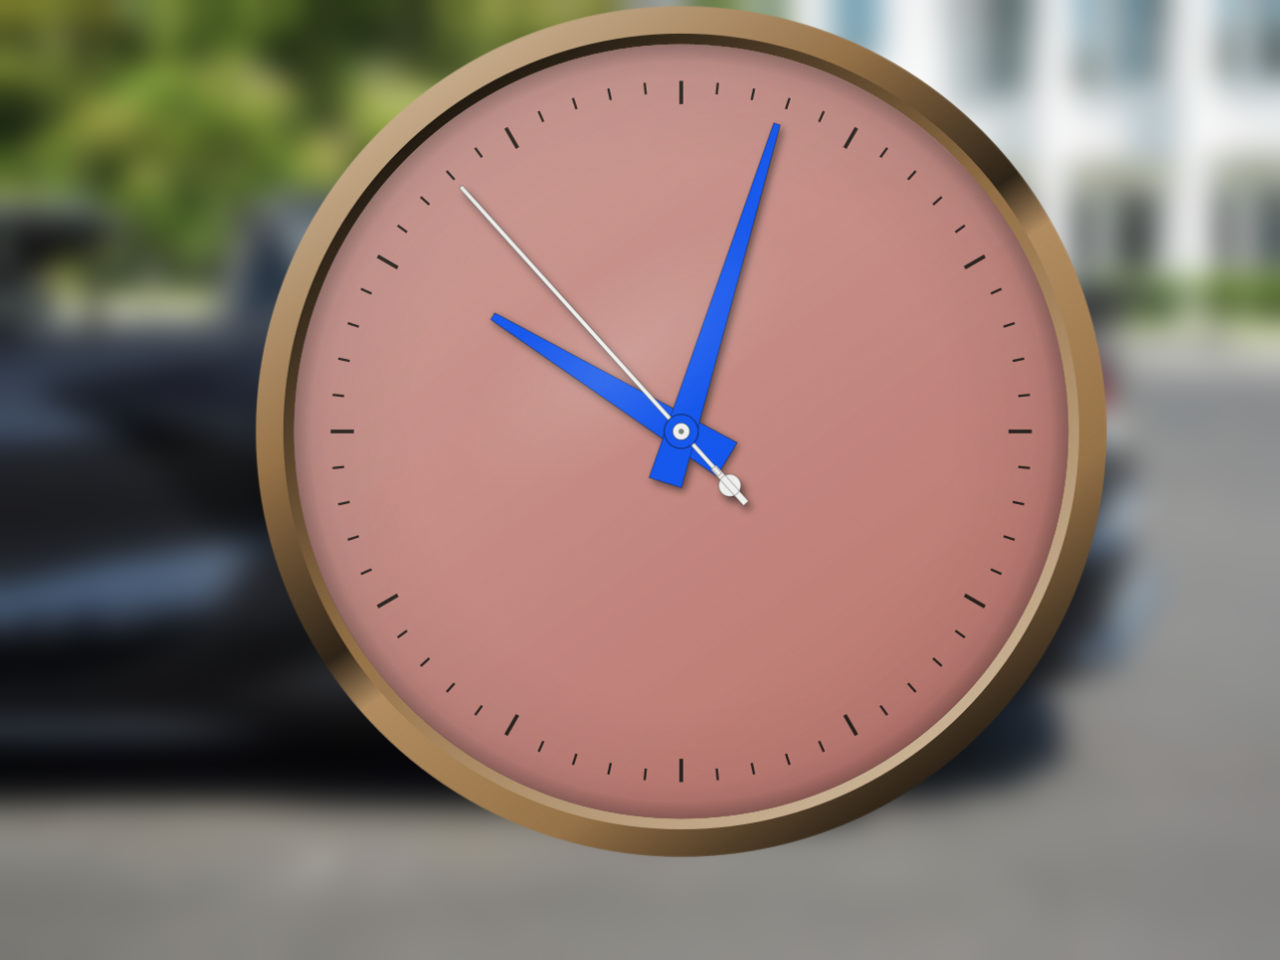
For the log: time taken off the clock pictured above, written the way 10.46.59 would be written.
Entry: 10.02.53
